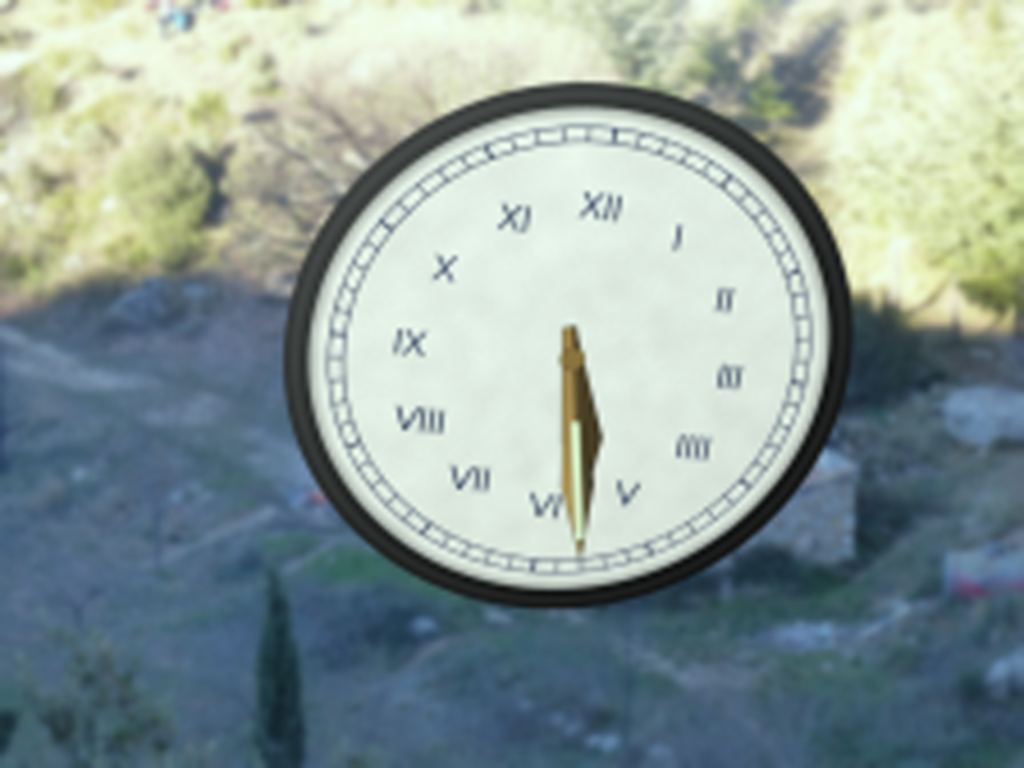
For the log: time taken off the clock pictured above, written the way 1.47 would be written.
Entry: 5.28
